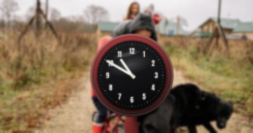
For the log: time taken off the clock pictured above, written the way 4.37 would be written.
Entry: 10.50
